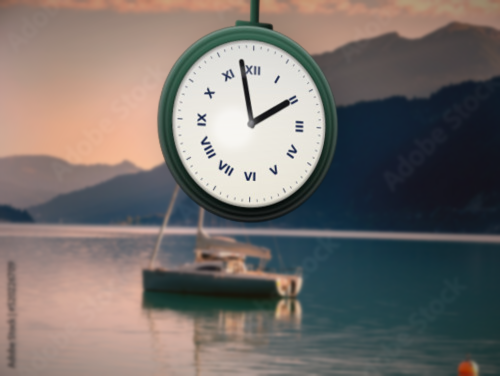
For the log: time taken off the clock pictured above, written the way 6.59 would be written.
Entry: 1.58
